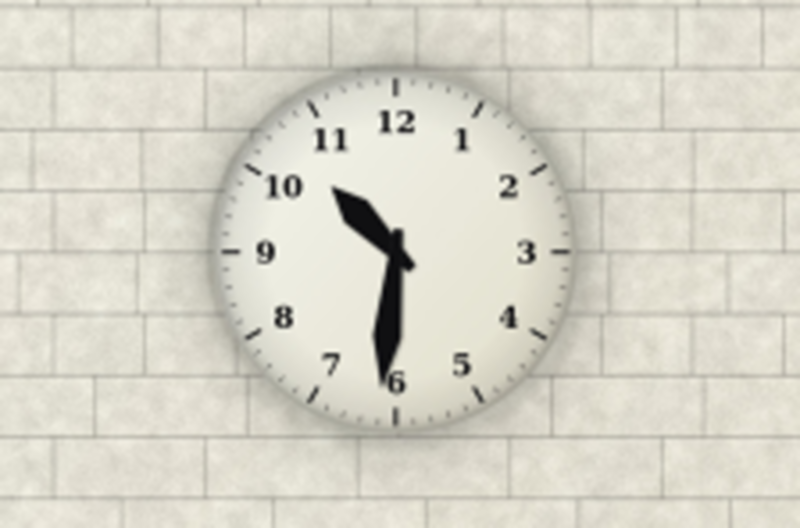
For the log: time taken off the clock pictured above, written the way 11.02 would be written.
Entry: 10.31
